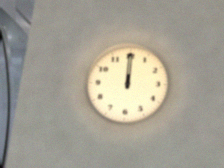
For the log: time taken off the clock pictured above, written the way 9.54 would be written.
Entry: 12.00
